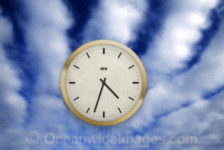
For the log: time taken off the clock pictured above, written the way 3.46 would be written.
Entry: 4.33
